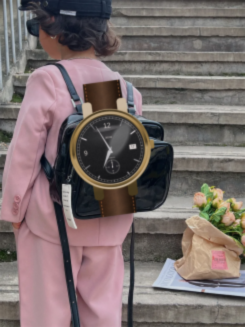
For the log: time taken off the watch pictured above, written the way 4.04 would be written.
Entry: 6.56
